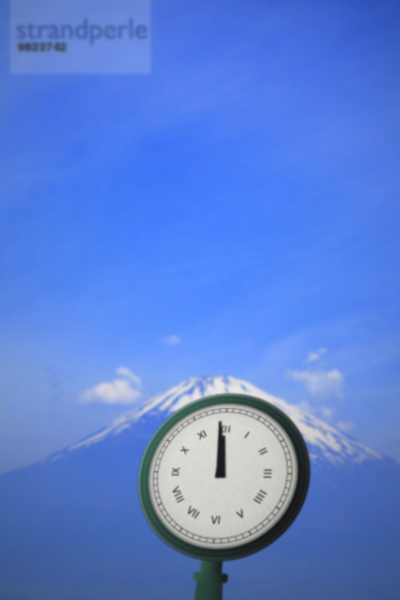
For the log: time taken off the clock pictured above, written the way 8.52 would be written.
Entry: 11.59
